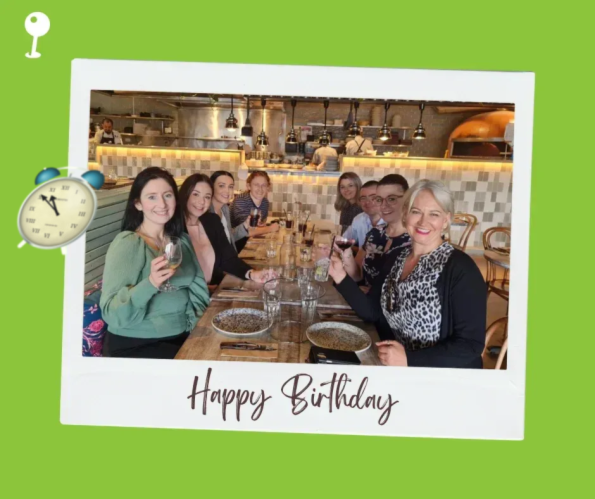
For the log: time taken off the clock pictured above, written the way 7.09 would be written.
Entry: 10.51
